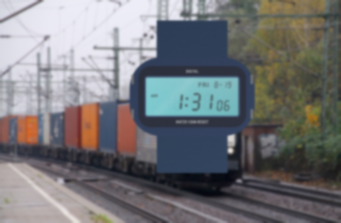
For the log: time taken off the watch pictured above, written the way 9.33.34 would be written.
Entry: 1.31.06
